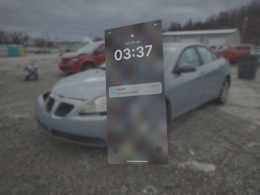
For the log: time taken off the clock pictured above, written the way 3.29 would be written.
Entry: 3.37
